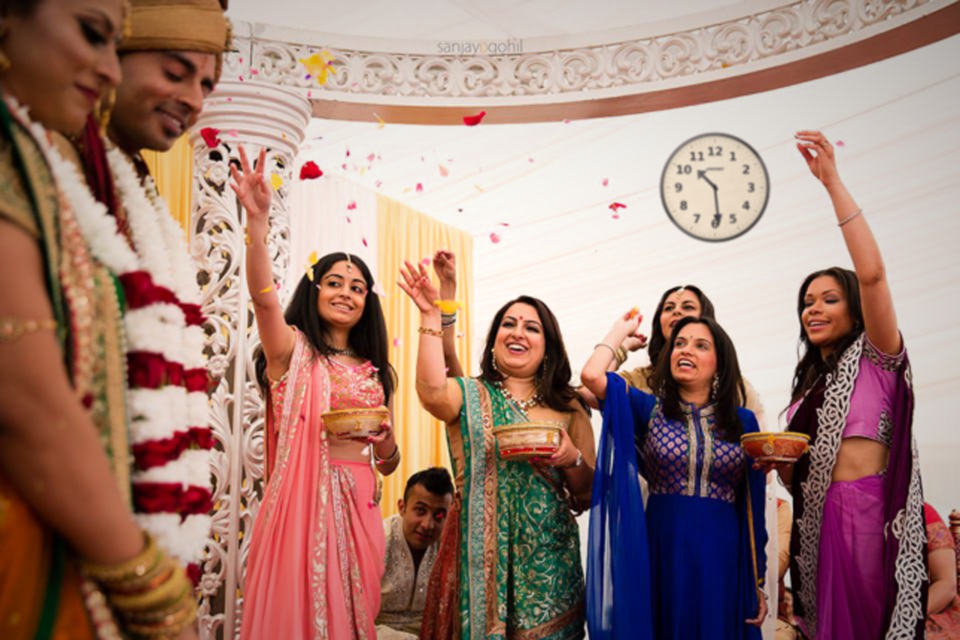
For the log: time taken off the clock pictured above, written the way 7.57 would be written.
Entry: 10.29
